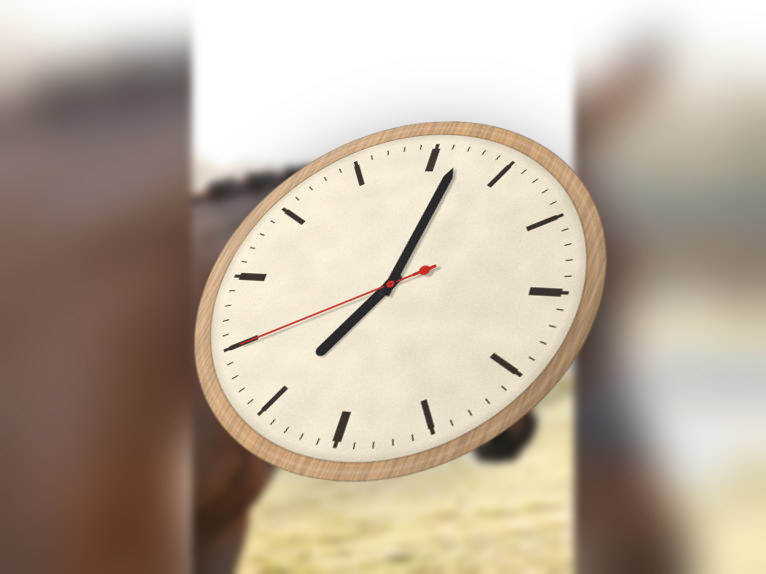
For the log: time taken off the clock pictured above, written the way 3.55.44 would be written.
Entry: 7.01.40
